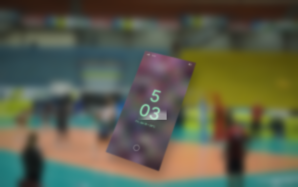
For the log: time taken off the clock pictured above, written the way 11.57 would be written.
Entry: 5.03
